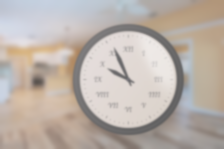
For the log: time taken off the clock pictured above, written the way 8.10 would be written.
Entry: 9.56
